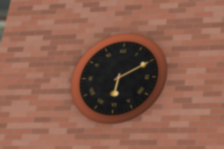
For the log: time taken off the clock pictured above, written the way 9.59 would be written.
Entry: 6.10
